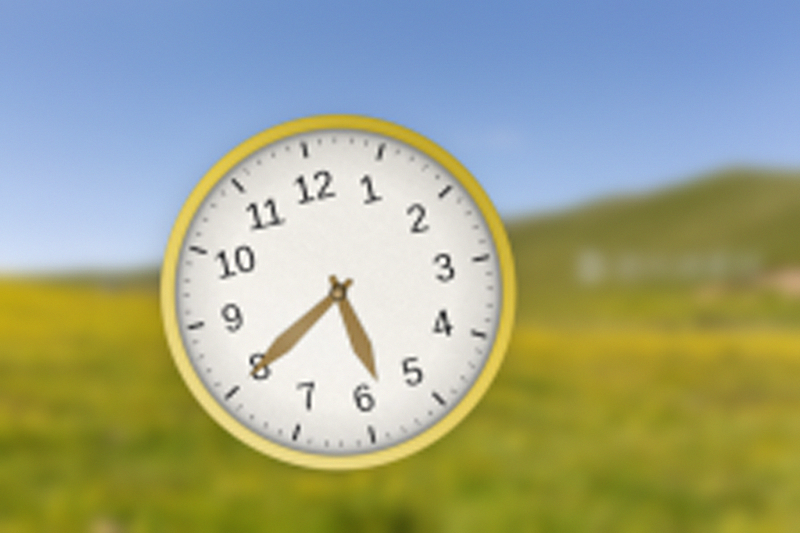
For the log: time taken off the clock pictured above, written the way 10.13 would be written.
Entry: 5.40
